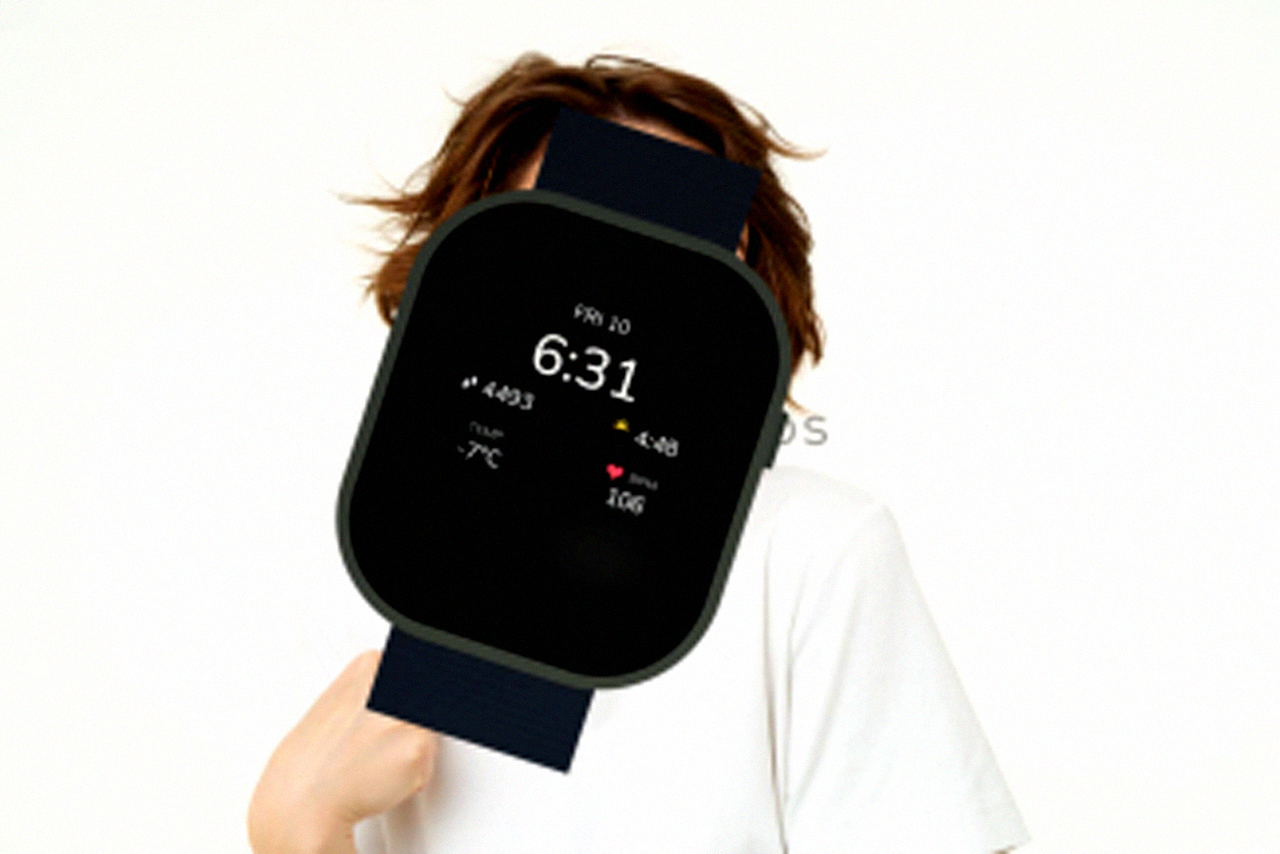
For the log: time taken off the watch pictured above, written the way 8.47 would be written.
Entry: 6.31
